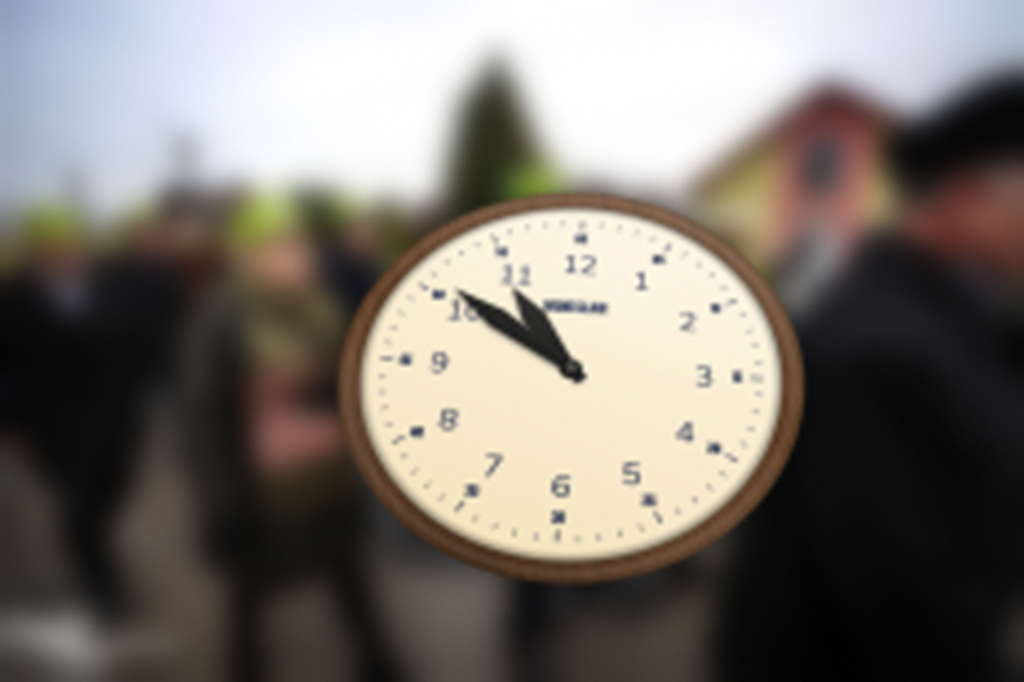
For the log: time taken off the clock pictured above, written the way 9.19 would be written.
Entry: 10.51
